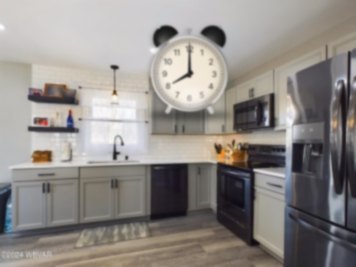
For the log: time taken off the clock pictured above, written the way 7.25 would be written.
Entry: 8.00
